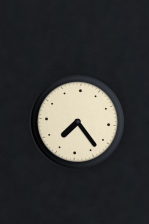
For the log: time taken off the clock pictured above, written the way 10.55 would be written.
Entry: 7.23
